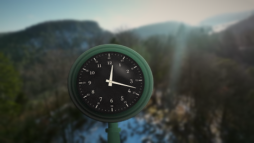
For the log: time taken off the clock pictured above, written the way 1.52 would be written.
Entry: 12.18
